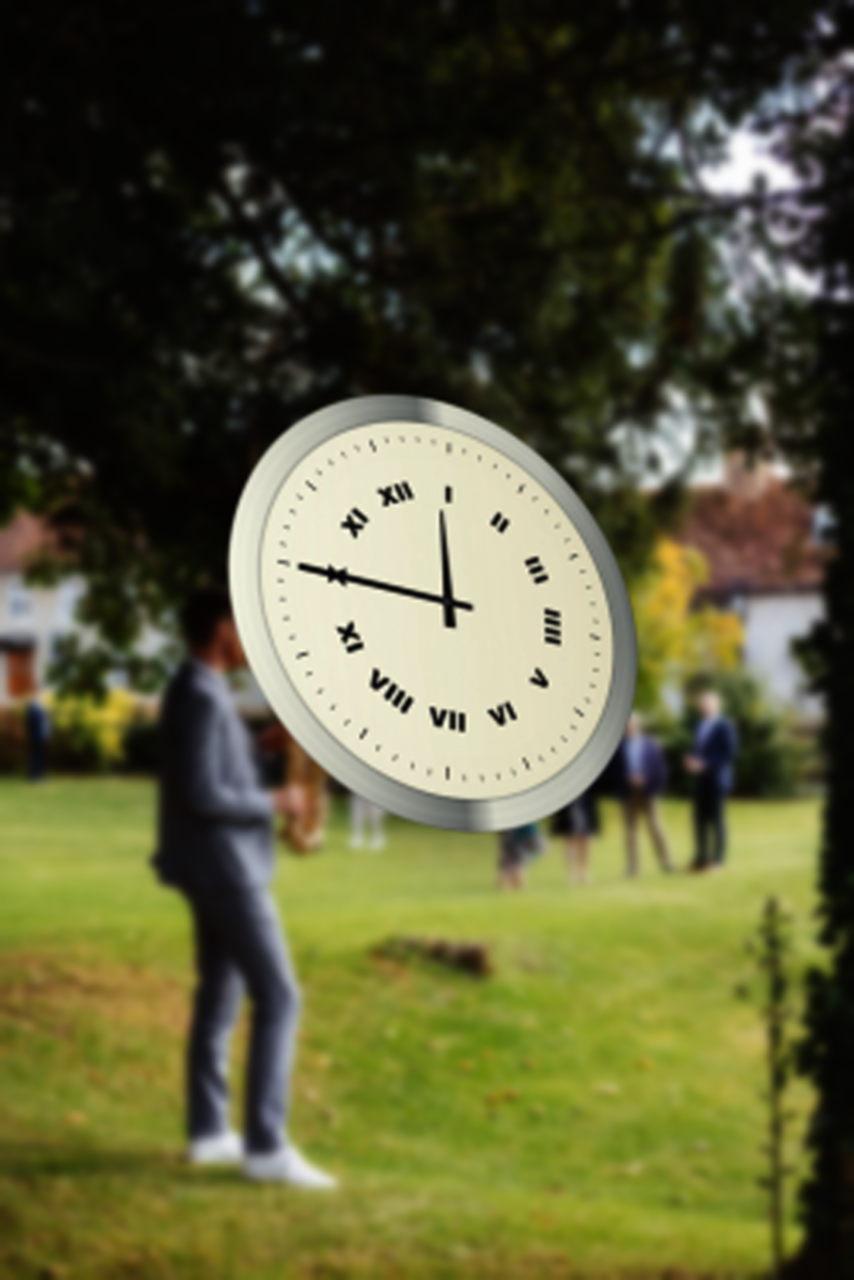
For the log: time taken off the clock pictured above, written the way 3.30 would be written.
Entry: 12.50
